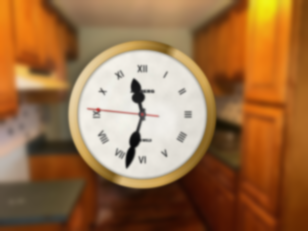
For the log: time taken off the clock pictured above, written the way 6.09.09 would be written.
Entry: 11.32.46
